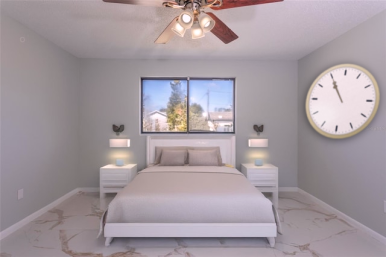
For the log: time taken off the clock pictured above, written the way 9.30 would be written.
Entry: 10.55
